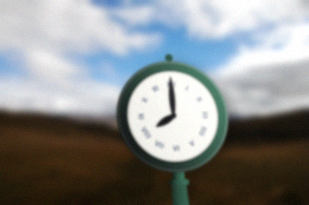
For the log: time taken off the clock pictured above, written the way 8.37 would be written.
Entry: 8.00
